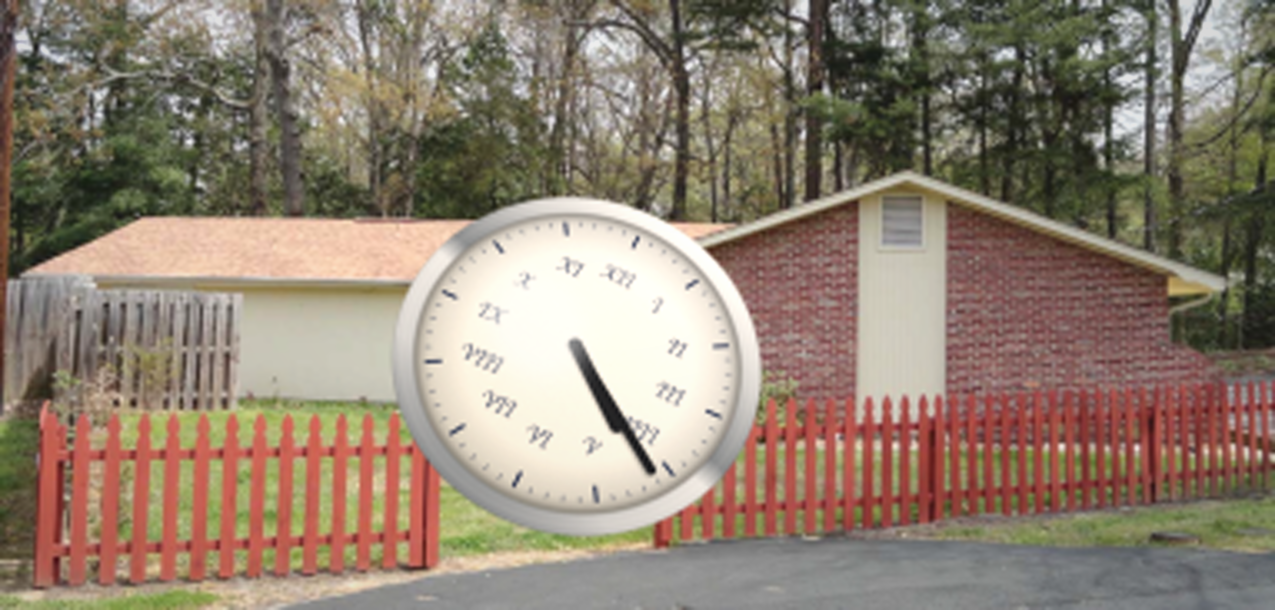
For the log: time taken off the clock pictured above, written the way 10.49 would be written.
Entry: 4.21
